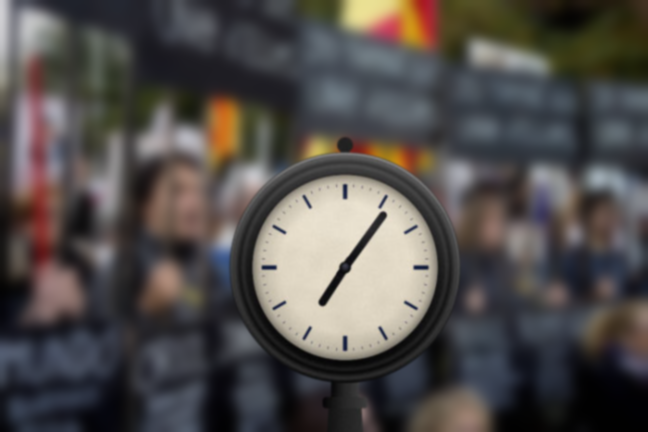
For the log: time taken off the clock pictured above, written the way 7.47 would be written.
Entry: 7.06
